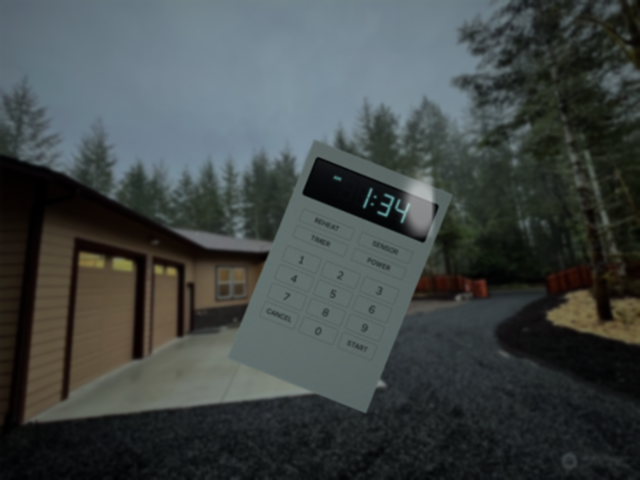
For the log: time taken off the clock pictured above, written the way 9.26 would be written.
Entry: 1.34
